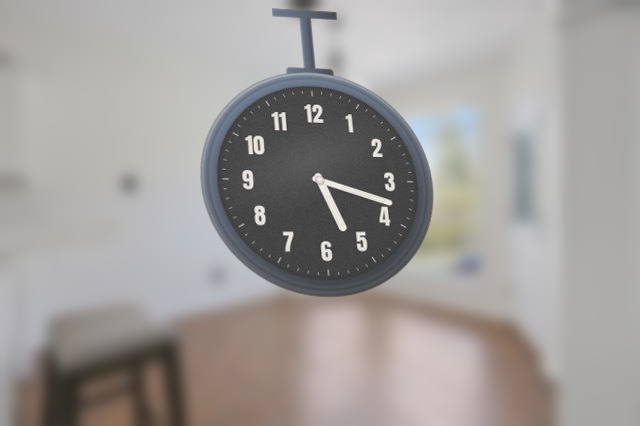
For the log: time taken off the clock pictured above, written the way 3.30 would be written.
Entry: 5.18
